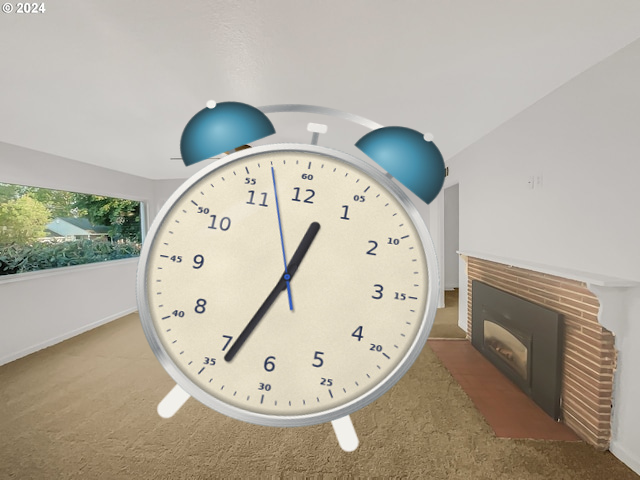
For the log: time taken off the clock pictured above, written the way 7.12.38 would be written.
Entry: 12.33.57
